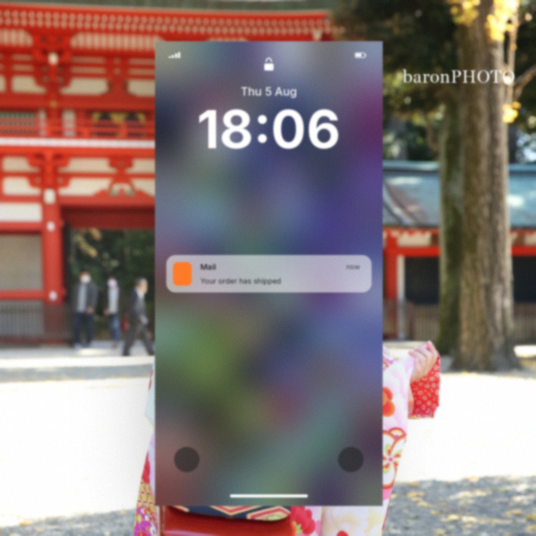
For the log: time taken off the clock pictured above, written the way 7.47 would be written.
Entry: 18.06
